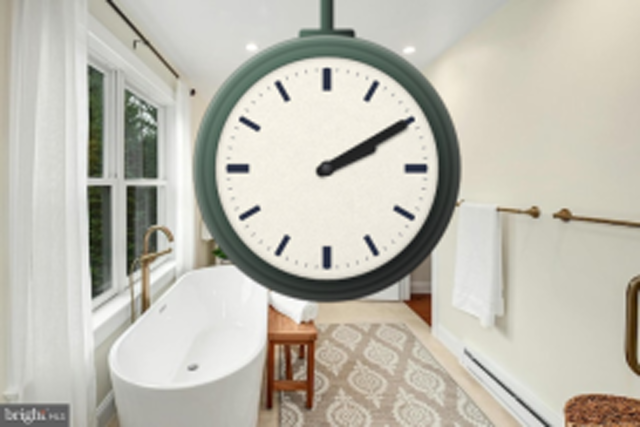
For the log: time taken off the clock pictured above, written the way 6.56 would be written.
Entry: 2.10
